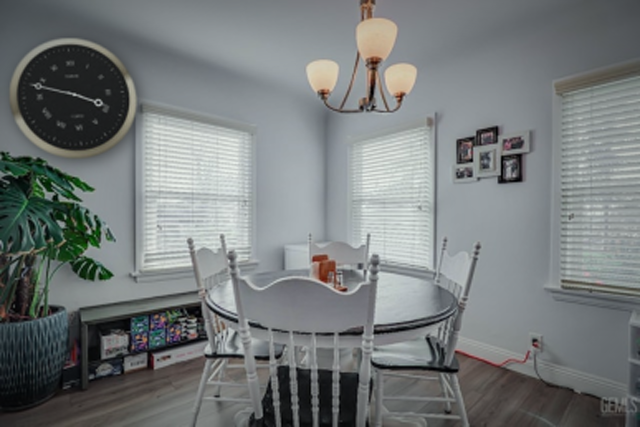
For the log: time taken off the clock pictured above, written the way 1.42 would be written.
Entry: 3.48
